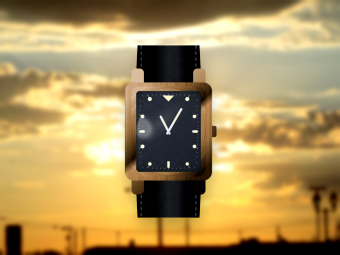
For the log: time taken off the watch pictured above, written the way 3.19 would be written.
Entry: 11.05
